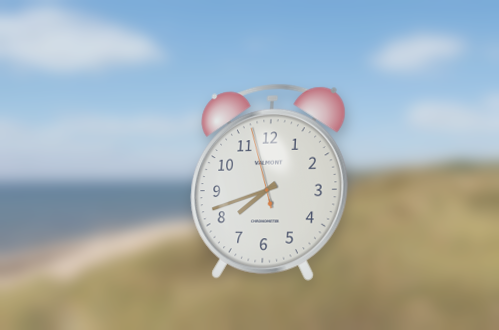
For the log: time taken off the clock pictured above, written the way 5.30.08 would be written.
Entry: 7.41.57
